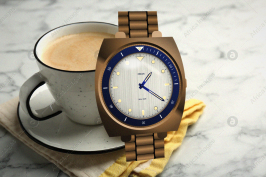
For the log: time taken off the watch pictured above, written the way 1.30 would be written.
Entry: 1.21
